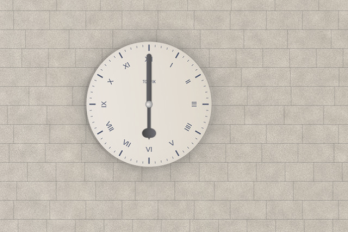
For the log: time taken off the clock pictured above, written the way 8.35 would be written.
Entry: 6.00
